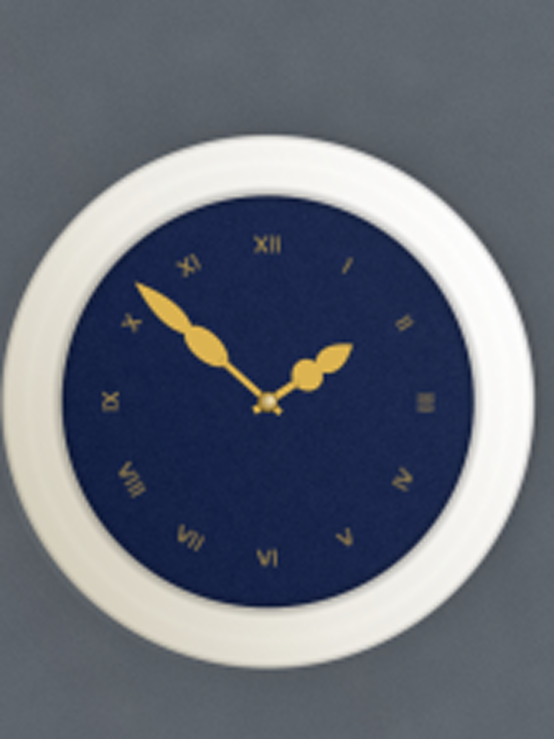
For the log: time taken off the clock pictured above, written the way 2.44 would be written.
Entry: 1.52
